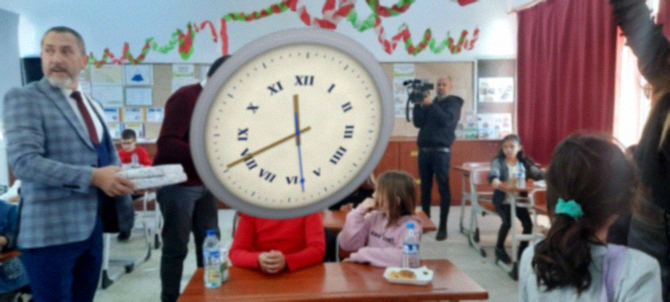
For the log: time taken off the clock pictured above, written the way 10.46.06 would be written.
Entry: 11.40.28
